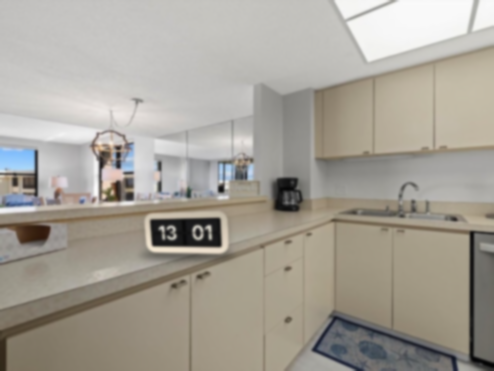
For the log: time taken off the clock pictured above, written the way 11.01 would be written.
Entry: 13.01
